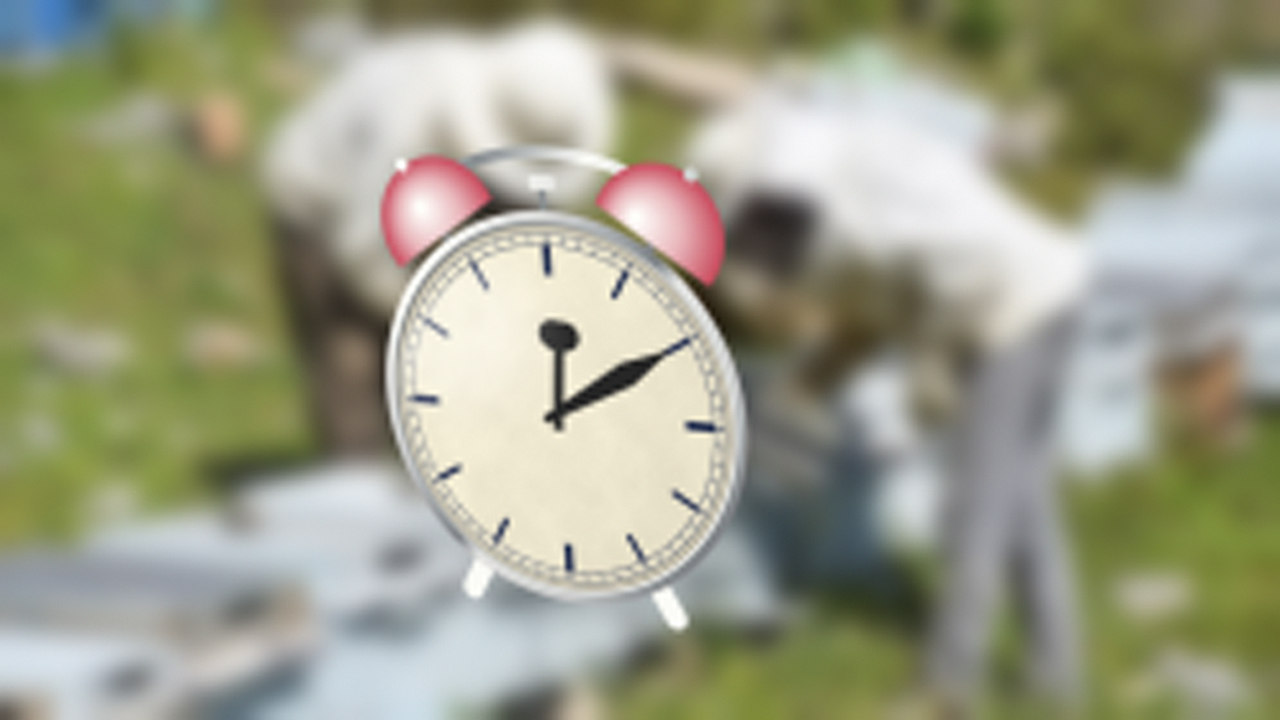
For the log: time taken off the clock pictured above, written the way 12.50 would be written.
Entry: 12.10
